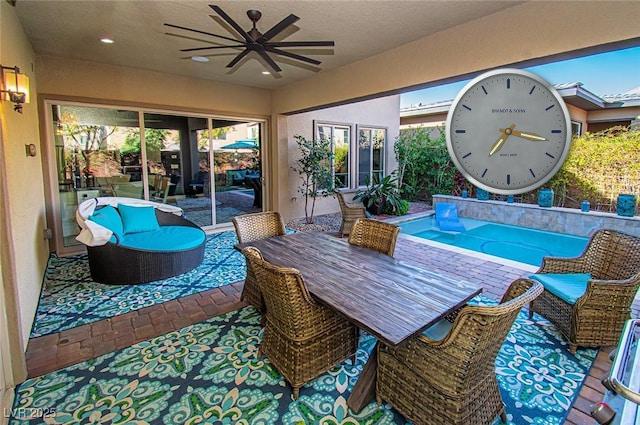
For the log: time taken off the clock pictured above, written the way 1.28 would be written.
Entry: 7.17
